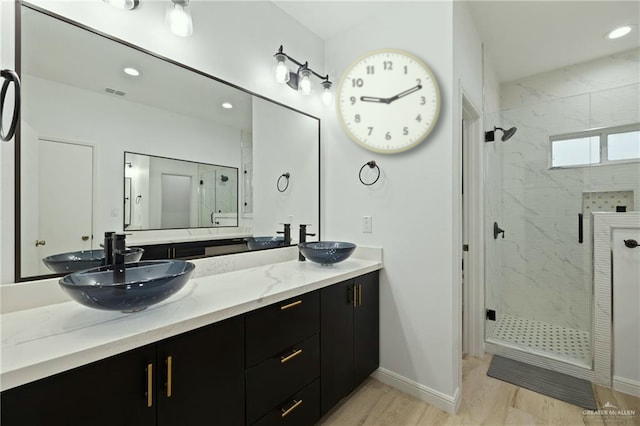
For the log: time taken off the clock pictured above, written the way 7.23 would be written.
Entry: 9.11
